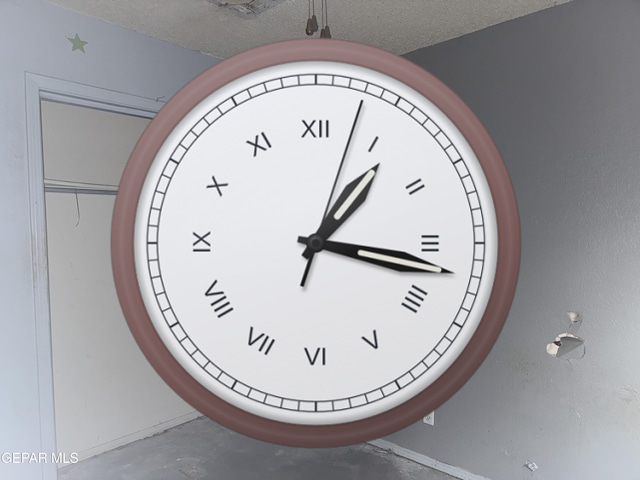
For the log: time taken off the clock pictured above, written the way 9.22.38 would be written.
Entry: 1.17.03
